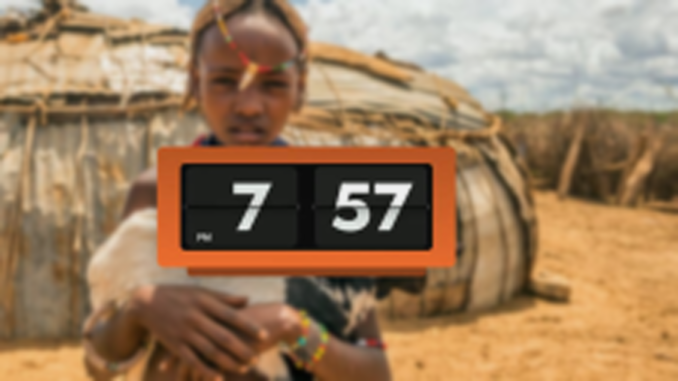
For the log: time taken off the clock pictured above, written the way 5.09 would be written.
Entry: 7.57
